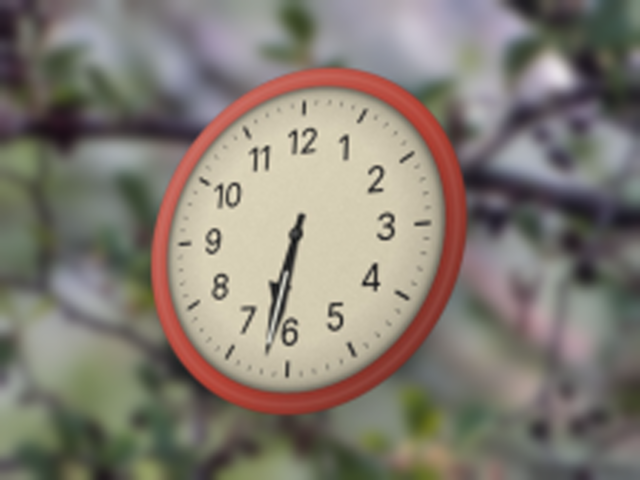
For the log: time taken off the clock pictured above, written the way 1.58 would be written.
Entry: 6.32
